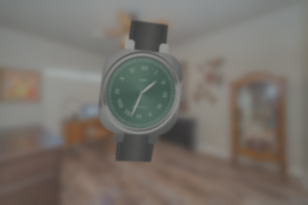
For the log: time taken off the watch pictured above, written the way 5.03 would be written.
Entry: 1.33
